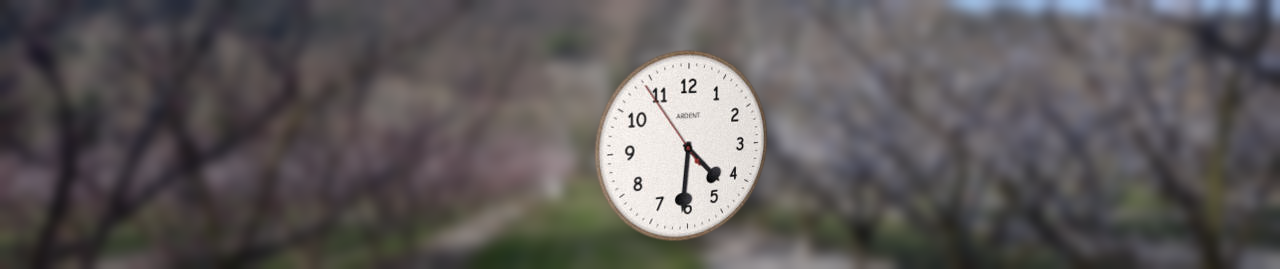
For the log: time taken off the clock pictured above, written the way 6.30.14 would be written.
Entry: 4.30.54
